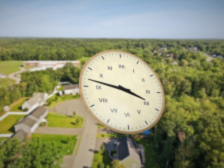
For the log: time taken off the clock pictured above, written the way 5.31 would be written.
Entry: 3.47
